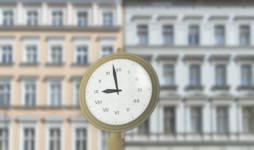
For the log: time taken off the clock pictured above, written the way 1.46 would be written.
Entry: 8.58
